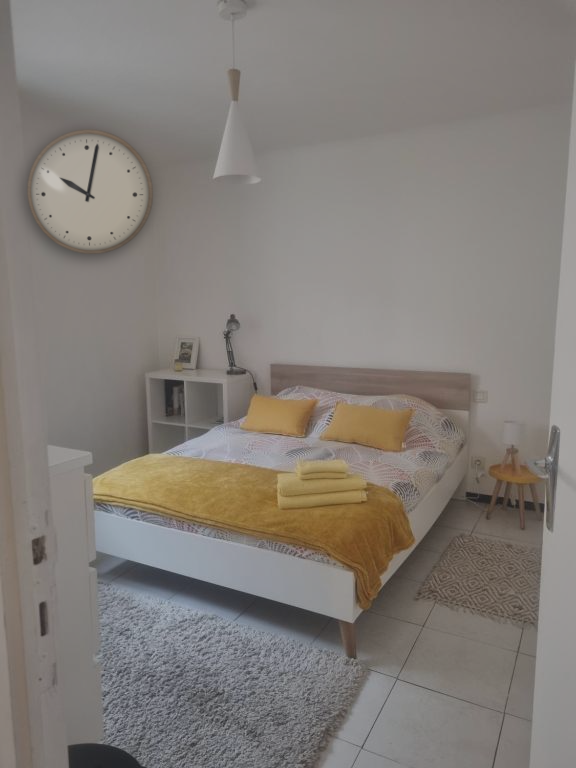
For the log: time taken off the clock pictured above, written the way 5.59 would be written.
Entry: 10.02
